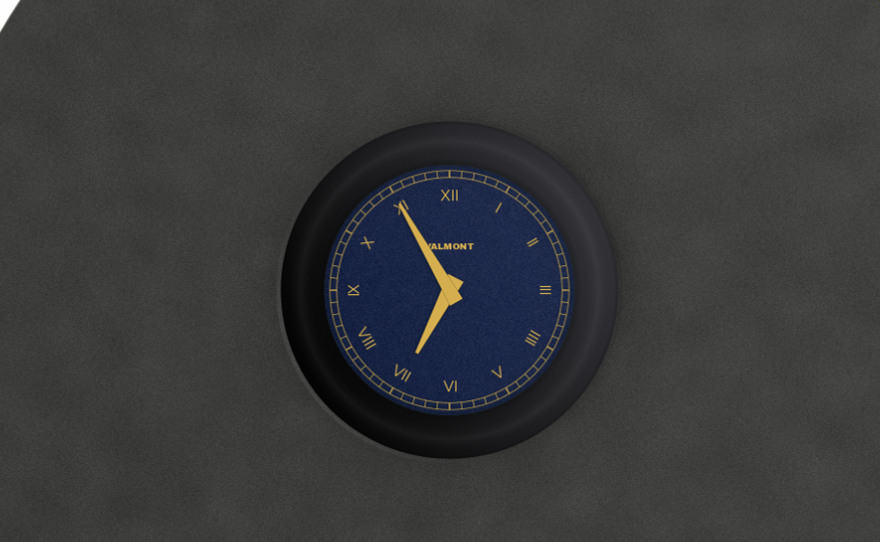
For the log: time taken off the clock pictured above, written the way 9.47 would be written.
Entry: 6.55
